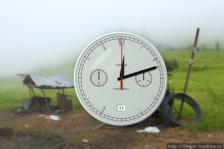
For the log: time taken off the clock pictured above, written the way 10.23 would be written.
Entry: 12.12
